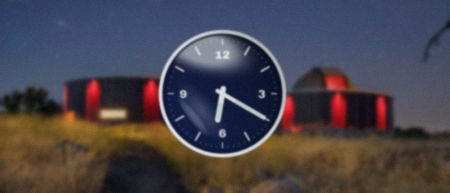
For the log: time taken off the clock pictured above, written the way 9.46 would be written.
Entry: 6.20
